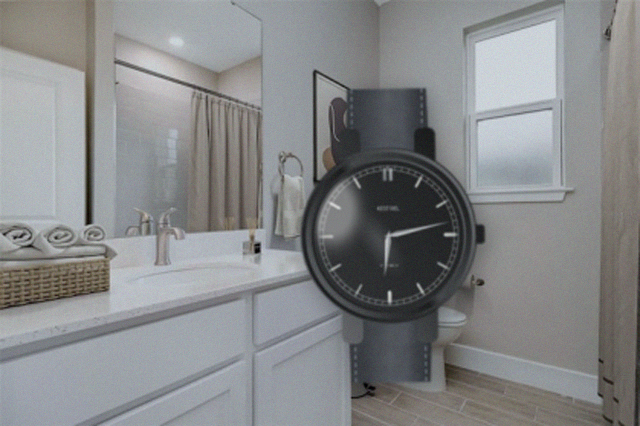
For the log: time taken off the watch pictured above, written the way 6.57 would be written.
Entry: 6.13
